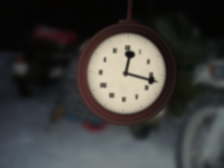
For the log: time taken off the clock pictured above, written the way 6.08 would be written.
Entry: 12.17
